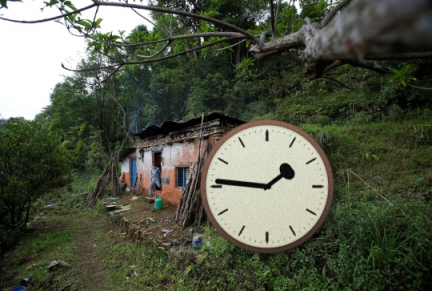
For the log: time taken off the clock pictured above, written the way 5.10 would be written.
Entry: 1.46
